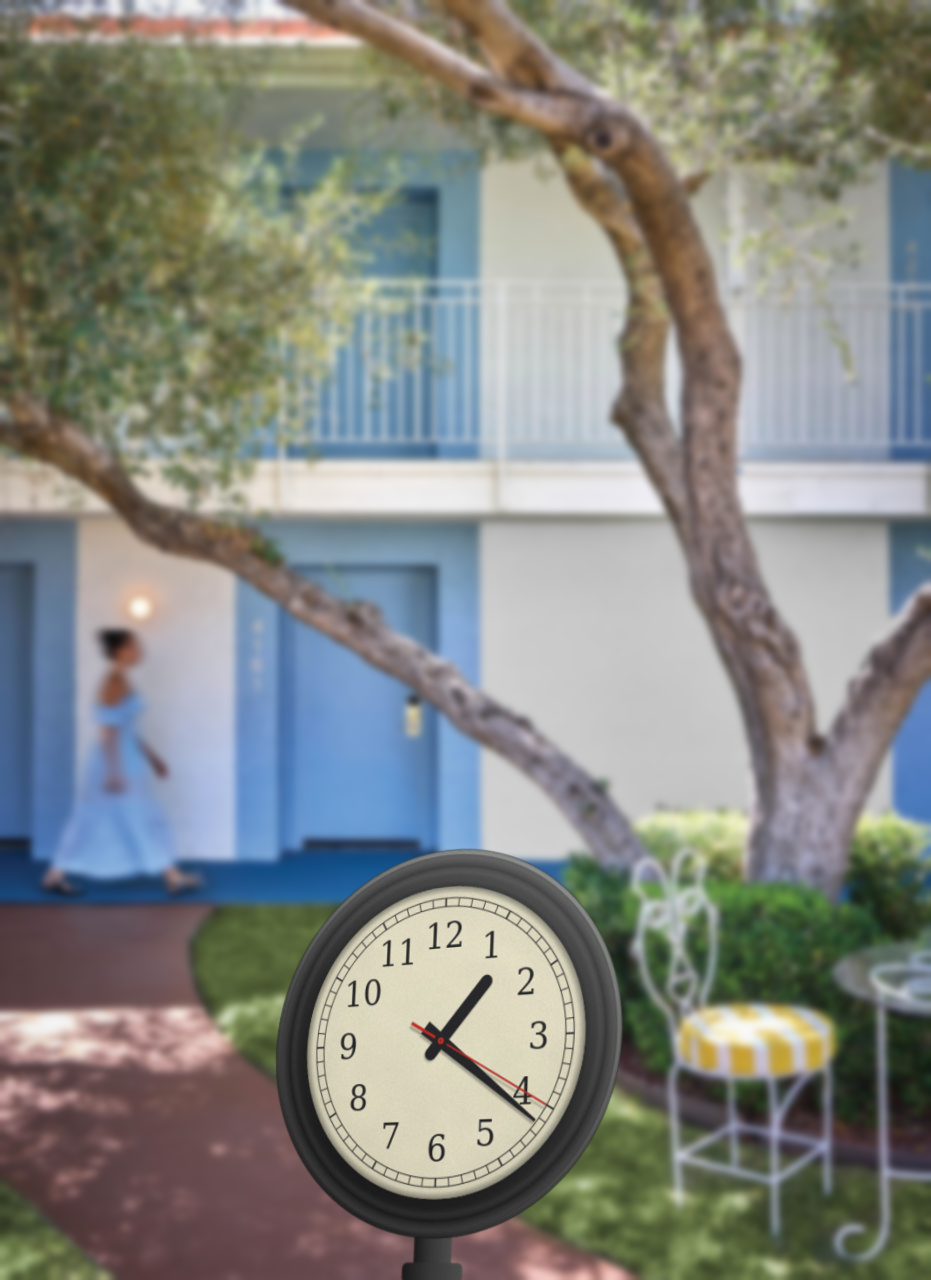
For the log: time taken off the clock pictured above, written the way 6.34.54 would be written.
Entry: 1.21.20
